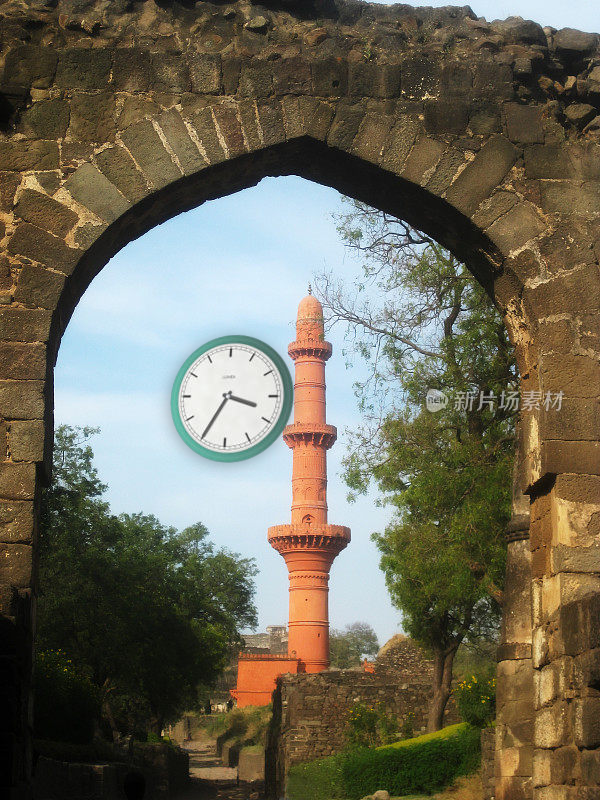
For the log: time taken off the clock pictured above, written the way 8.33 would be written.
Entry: 3.35
